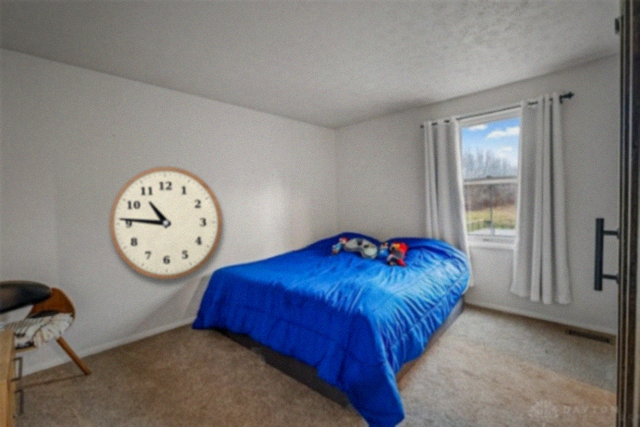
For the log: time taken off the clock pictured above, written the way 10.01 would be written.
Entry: 10.46
